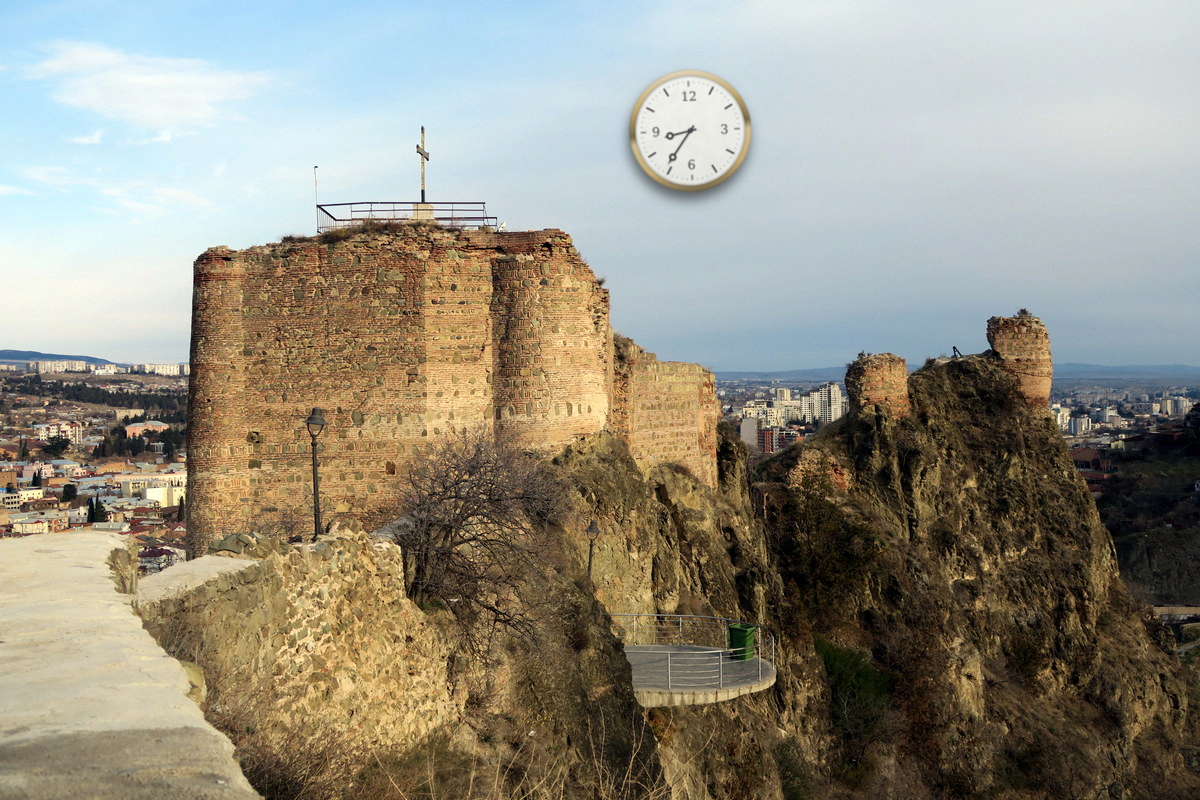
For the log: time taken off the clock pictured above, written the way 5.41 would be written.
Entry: 8.36
